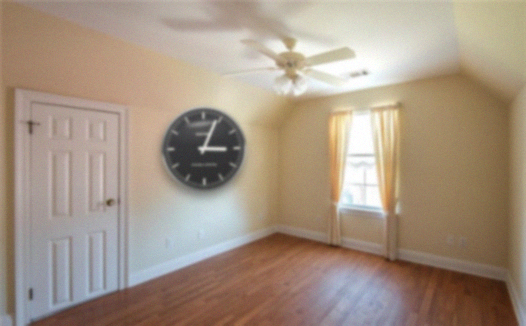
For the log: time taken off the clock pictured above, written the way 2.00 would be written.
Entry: 3.04
